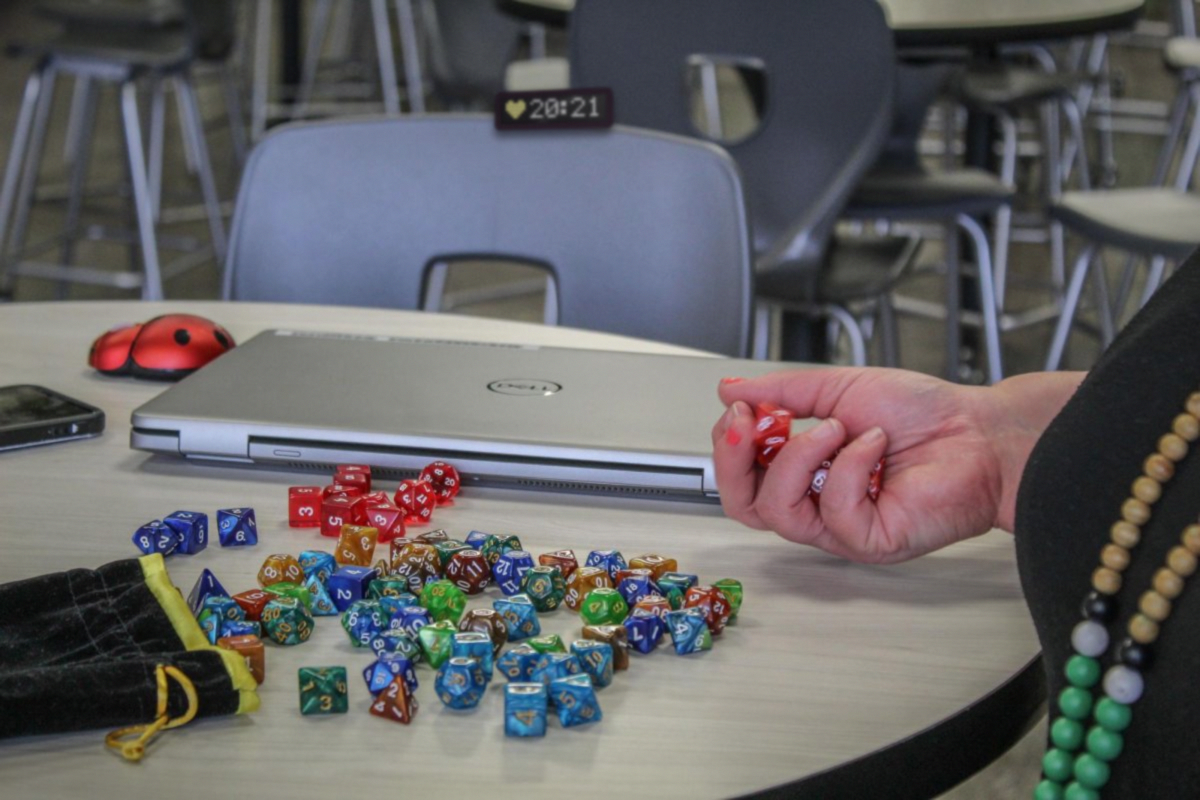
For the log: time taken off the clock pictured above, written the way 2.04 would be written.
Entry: 20.21
